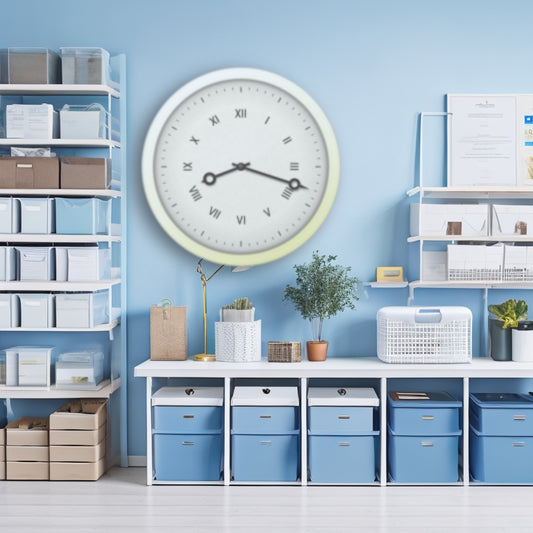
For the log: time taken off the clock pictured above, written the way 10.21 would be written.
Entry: 8.18
